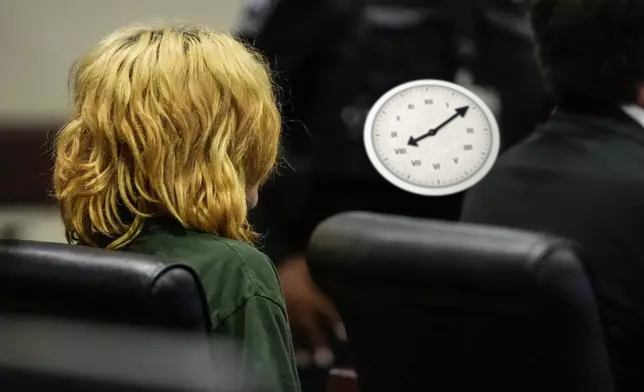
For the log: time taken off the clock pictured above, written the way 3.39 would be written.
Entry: 8.09
